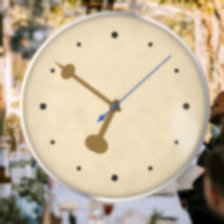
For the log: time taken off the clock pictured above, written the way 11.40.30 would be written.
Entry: 6.51.08
